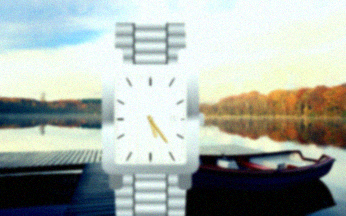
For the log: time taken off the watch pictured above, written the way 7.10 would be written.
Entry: 5.24
